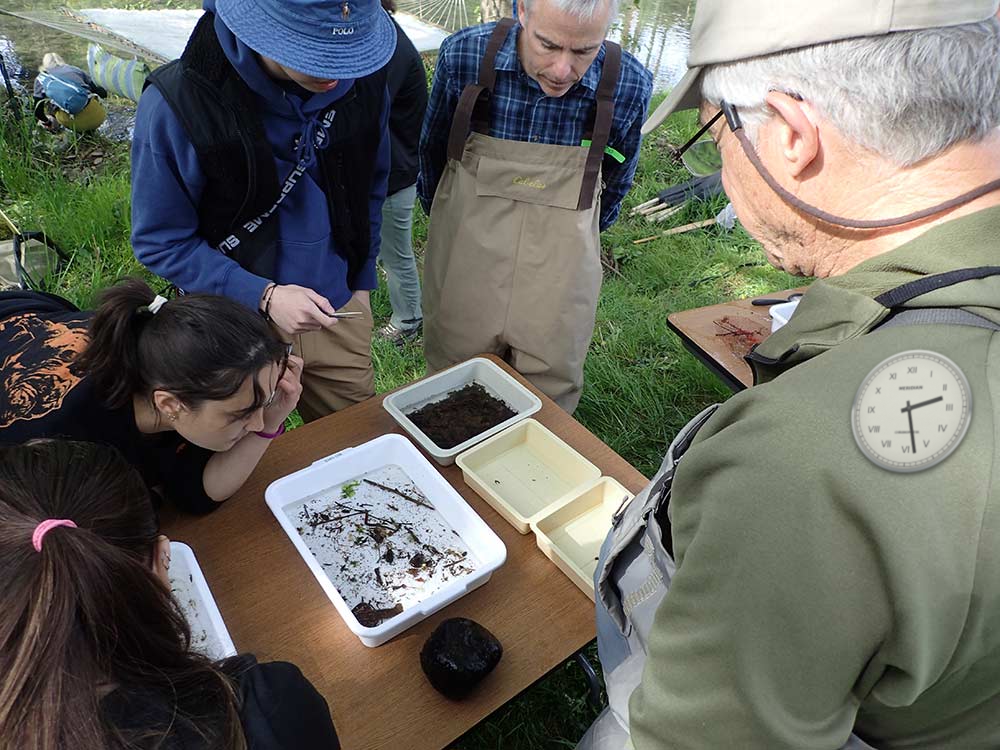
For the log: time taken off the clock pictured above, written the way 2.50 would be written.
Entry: 2.28
